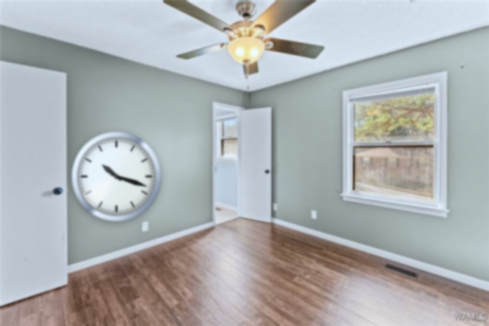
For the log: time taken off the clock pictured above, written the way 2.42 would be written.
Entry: 10.18
